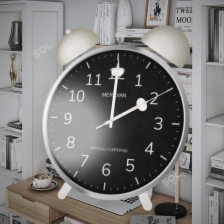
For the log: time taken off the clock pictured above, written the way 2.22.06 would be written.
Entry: 2.00.10
